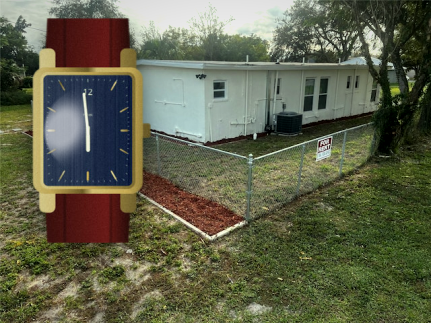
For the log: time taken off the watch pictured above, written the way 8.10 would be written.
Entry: 5.59
